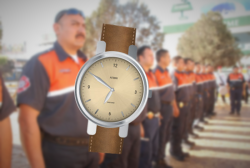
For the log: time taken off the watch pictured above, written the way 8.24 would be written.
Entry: 6.50
